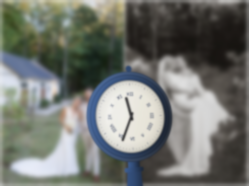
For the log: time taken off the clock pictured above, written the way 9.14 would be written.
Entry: 11.34
